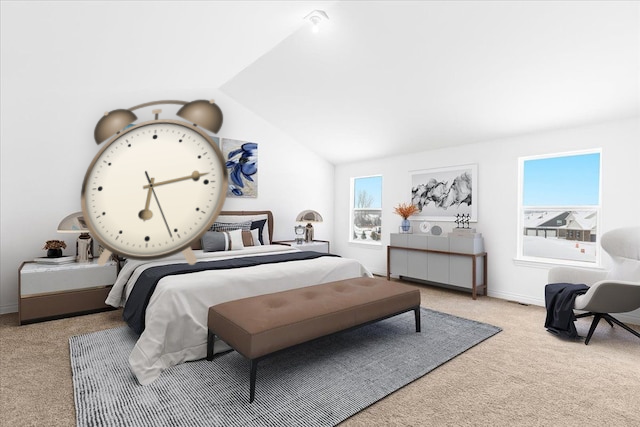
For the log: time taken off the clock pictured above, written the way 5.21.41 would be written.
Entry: 6.13.26
